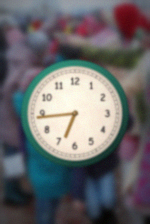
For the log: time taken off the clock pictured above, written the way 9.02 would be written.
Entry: 6.44
